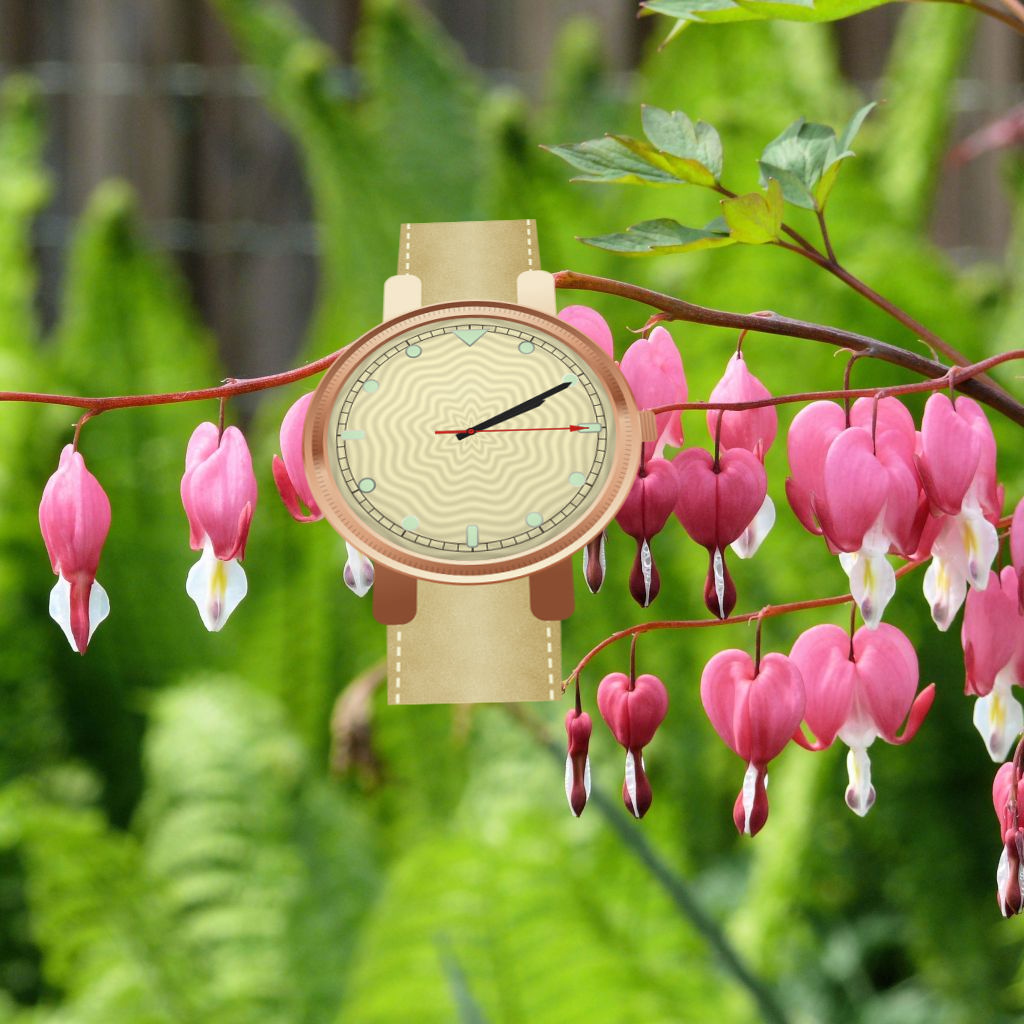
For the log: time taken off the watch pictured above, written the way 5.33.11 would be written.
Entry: 2.10.15
